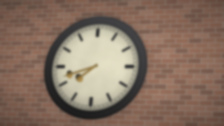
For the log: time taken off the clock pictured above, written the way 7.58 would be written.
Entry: 7.42
